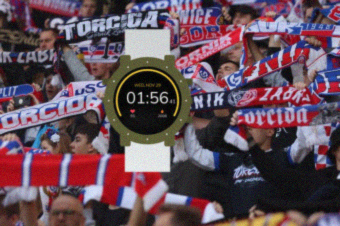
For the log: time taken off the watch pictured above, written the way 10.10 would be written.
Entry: 1.56
